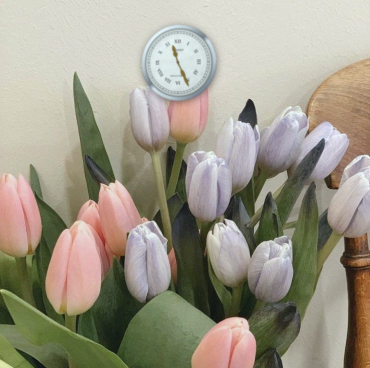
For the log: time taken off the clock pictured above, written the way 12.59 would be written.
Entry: 11.26
